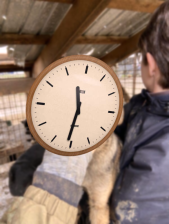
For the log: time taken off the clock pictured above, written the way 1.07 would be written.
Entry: 11.31
